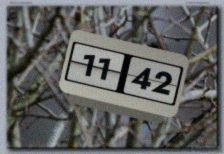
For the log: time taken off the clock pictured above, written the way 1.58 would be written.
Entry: 11.42
